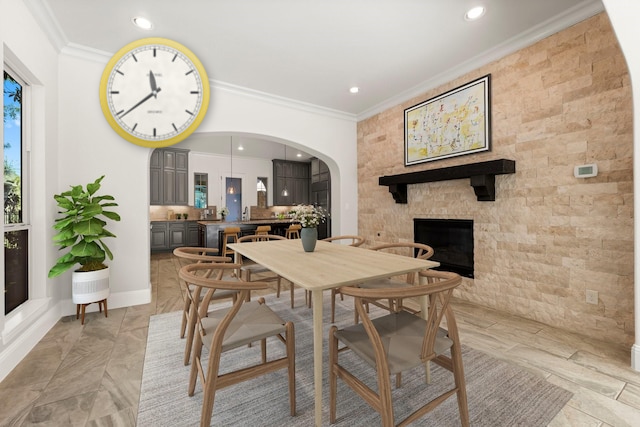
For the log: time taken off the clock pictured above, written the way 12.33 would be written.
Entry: 11.39
